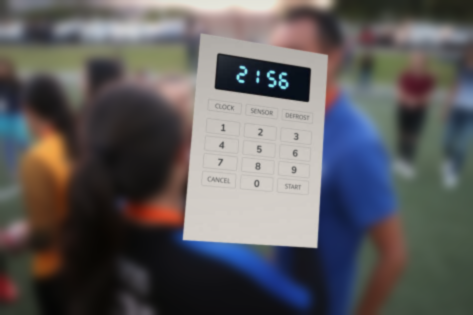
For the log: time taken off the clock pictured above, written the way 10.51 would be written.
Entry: 21.56
